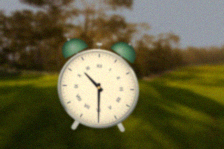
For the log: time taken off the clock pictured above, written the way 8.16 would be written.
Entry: 10.30
